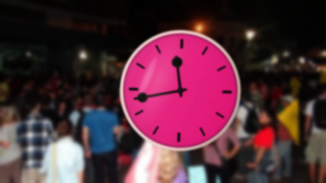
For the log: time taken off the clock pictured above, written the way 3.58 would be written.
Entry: 11.43
